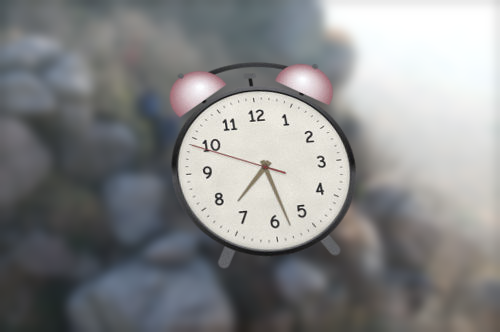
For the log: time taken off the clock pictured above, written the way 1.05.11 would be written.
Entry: 7.27.49
